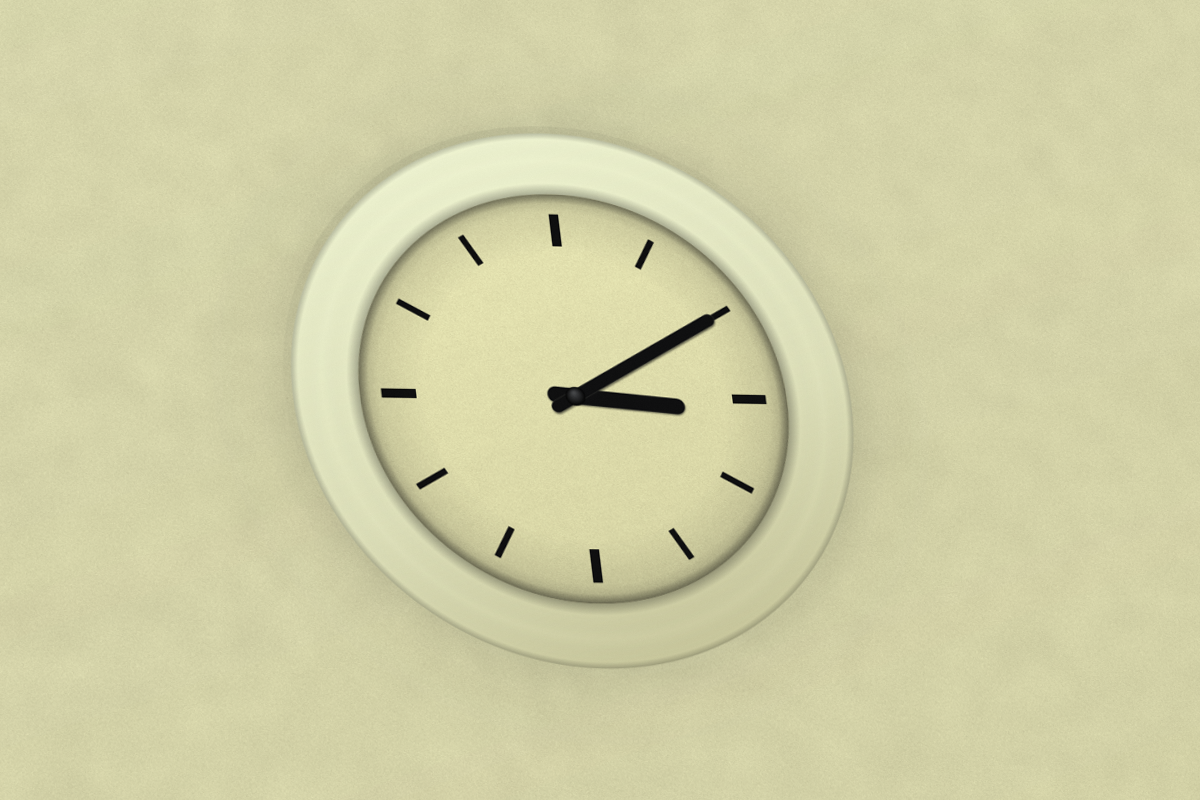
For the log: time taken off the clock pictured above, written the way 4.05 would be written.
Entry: 3.10
